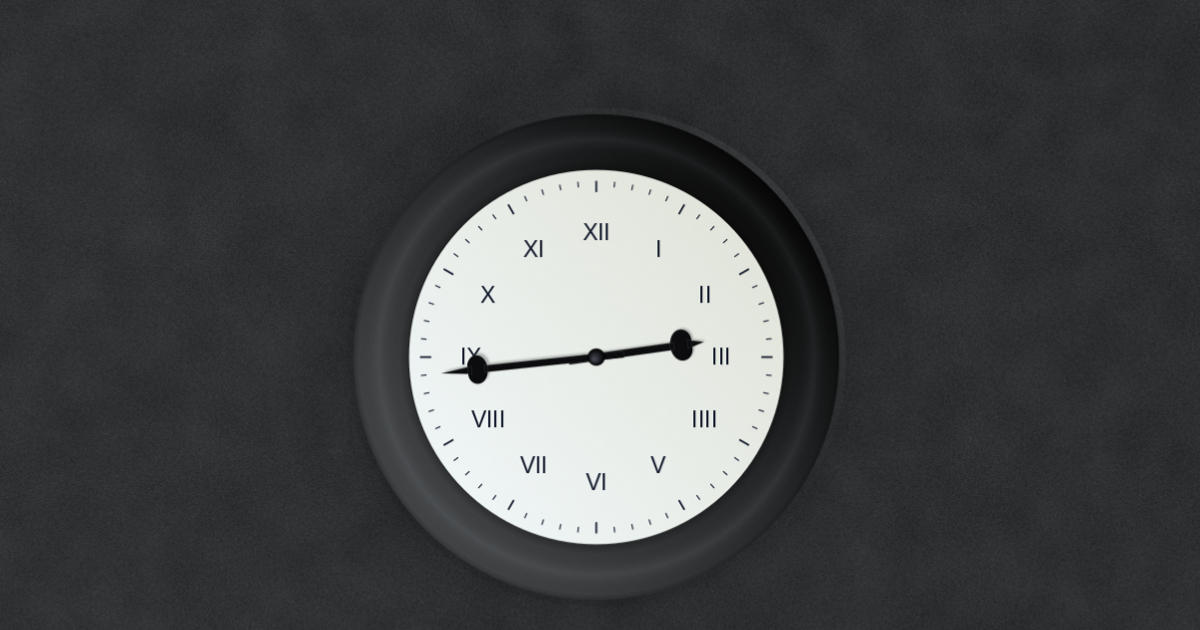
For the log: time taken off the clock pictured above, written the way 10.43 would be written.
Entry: 2.44
